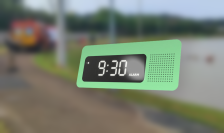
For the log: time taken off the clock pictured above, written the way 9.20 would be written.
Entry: 9.30
